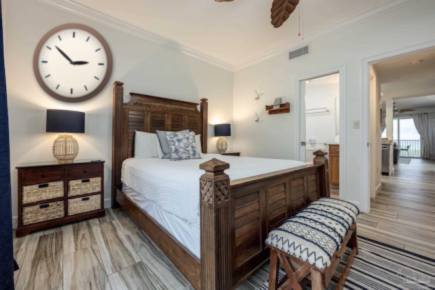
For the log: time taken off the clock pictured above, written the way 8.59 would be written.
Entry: 2.52
